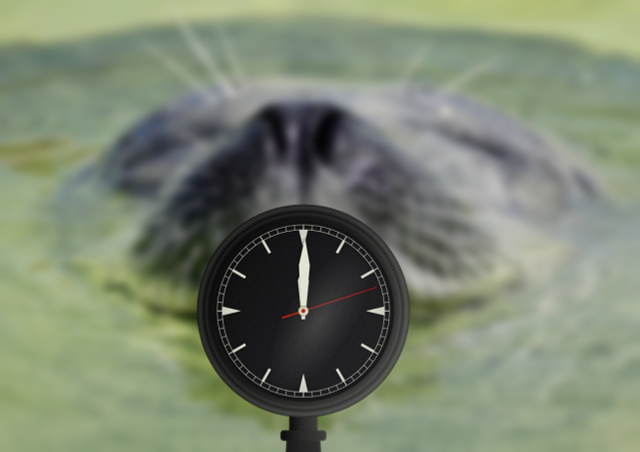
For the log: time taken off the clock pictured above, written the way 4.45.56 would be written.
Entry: 12.00.12
